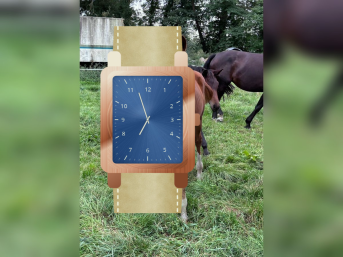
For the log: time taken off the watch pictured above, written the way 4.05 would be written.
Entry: 6.57
